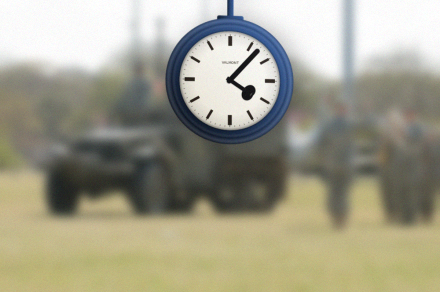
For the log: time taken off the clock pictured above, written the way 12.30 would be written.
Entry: 4.07
